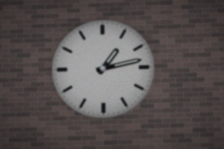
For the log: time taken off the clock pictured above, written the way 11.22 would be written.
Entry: 1.13
